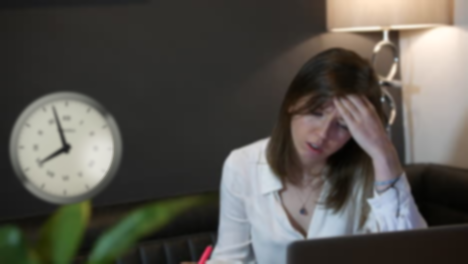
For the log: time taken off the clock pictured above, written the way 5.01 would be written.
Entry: 7.57
